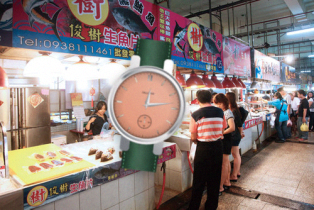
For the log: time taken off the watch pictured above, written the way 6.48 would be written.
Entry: 12.13
